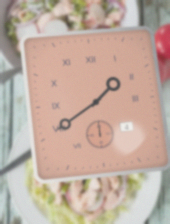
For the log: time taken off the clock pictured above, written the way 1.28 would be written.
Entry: 1.40
